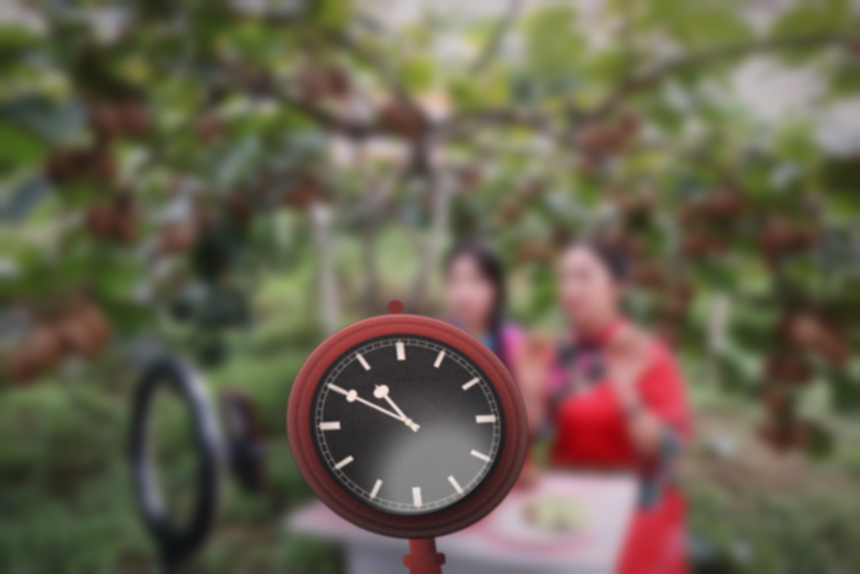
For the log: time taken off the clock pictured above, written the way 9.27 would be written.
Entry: 10.50
